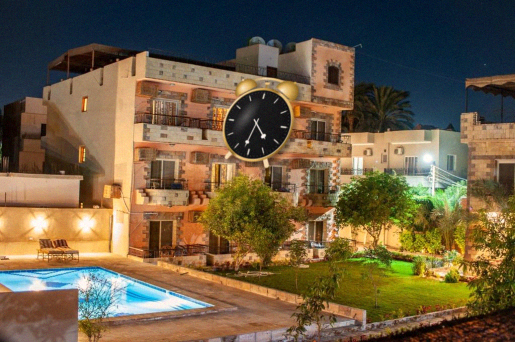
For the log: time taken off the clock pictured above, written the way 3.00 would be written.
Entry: 4.32
